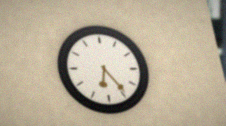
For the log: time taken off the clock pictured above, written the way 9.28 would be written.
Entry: 6.24
